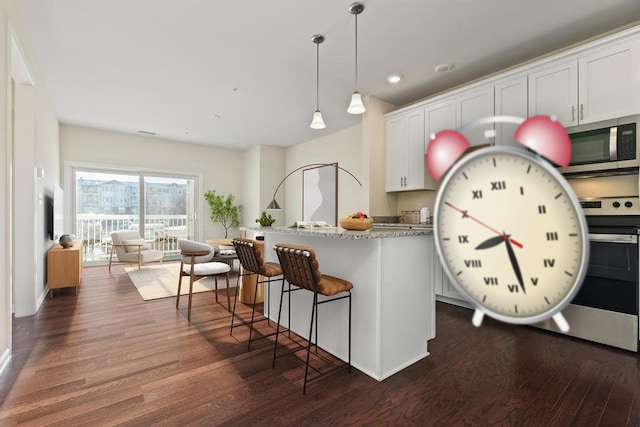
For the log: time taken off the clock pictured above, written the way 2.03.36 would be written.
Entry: 8.27.50
